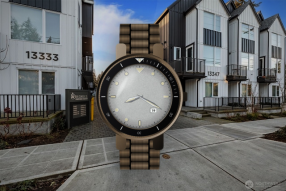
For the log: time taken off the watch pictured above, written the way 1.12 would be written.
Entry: 8.20
